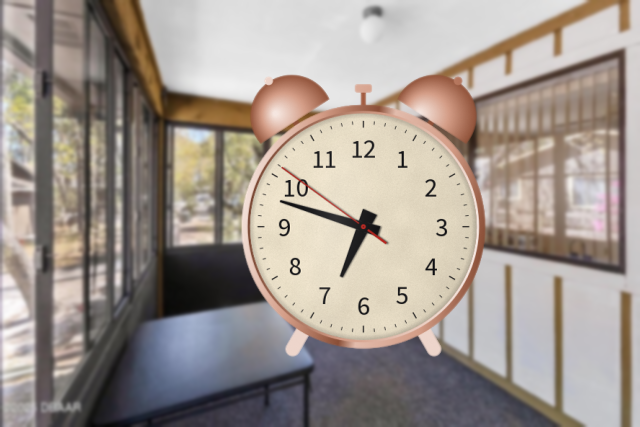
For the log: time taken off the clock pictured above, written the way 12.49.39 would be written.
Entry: 6.47.51
